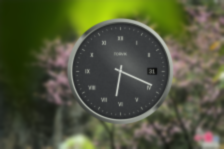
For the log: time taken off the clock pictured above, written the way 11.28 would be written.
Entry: 6.19
